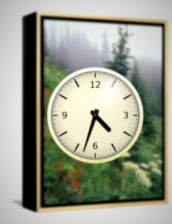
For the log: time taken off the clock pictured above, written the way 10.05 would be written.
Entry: 4.33
